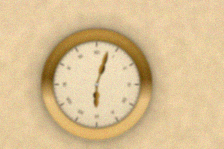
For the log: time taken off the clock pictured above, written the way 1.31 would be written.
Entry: 6.03
